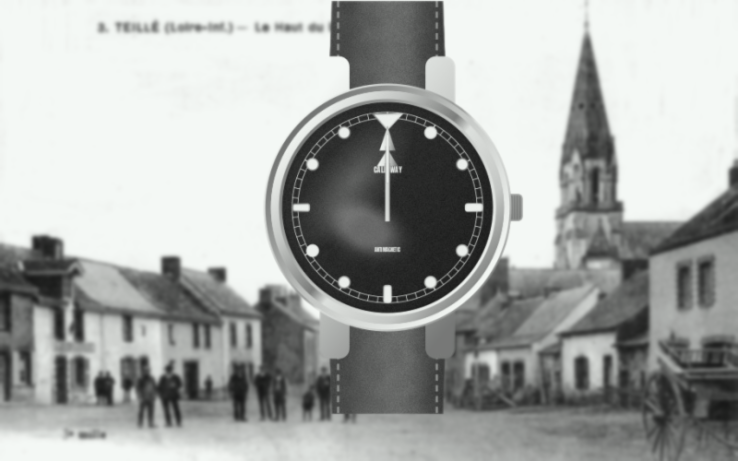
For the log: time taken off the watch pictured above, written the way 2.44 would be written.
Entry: 12.00
